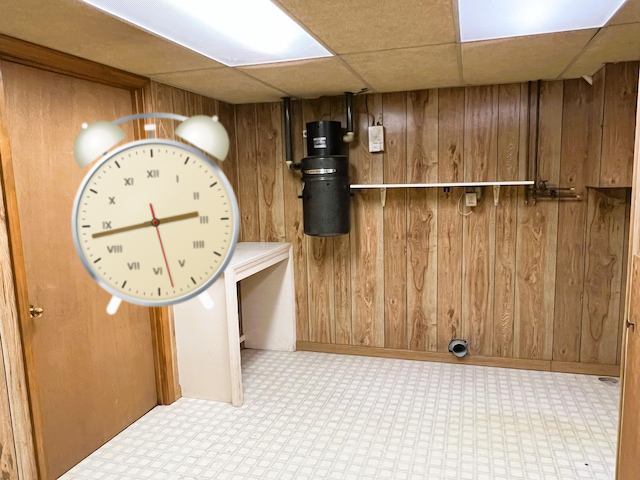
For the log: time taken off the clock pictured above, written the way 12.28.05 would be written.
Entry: 2.43.28
